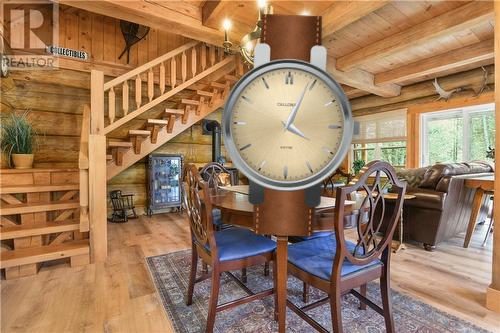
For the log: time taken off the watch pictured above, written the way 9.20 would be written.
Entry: 4.04
